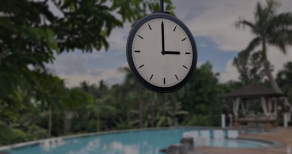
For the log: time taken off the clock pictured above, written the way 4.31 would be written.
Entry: 3.00
